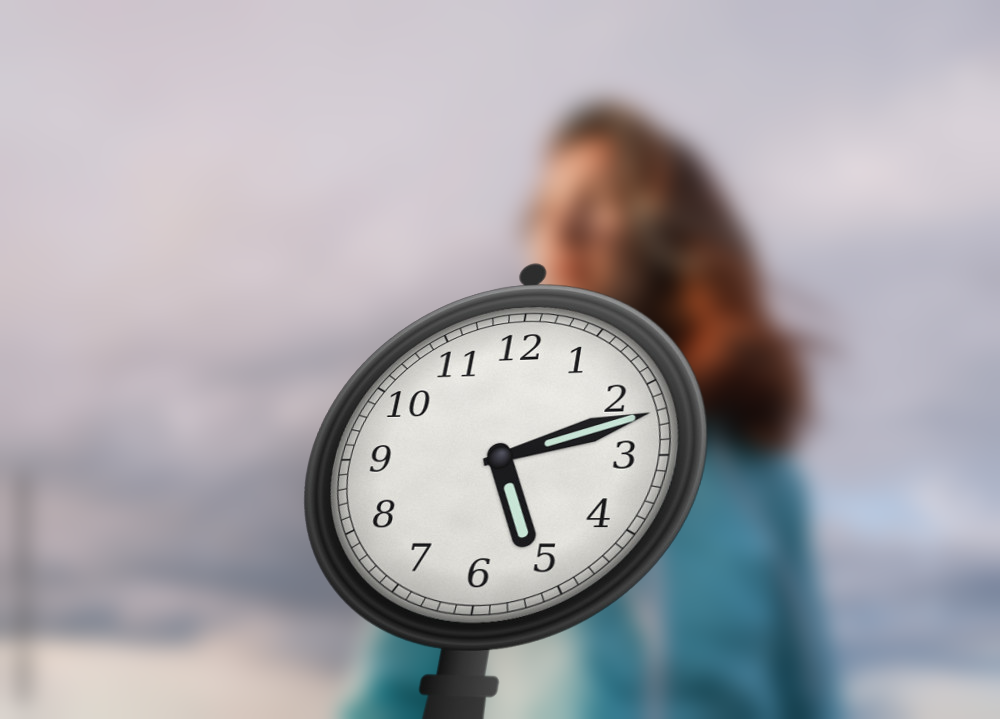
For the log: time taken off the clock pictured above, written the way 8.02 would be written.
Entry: 5.12
